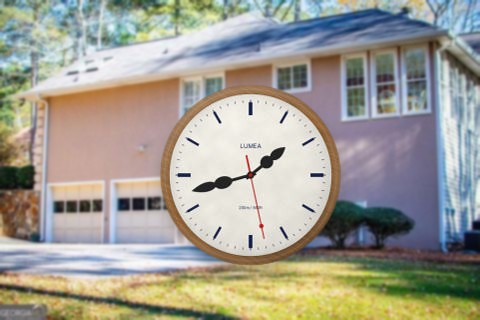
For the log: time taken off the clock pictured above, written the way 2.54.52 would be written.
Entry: 1.42.28
